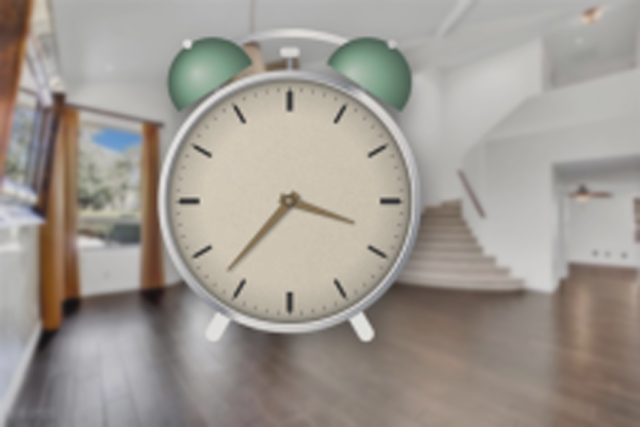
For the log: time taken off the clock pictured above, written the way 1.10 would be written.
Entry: 3.37
